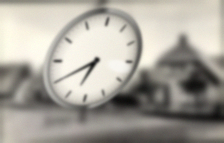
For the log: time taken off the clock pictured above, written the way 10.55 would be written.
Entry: 6.40
